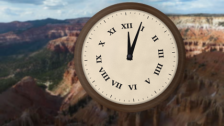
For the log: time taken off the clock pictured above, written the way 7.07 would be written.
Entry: 12.04
